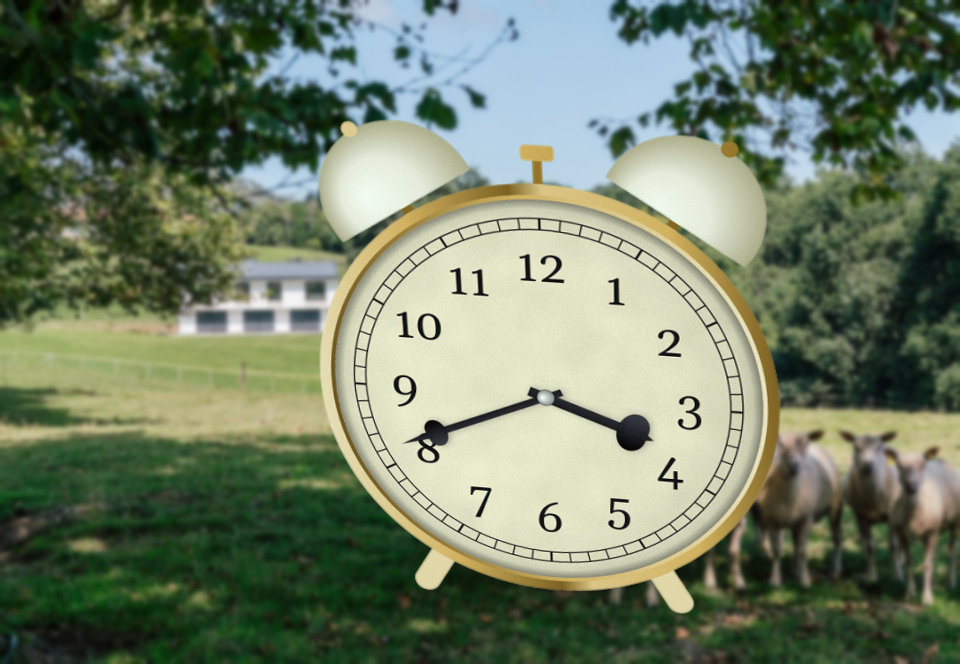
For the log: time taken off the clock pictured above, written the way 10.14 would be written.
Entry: 3.41
